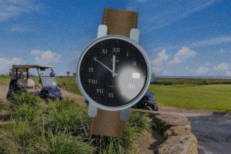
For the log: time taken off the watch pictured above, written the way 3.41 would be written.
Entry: 11.50
